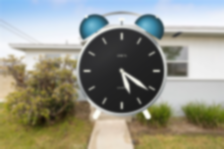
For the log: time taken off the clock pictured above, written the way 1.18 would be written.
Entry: 5.21
